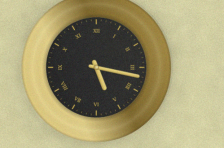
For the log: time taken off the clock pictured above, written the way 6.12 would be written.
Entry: 5.17
